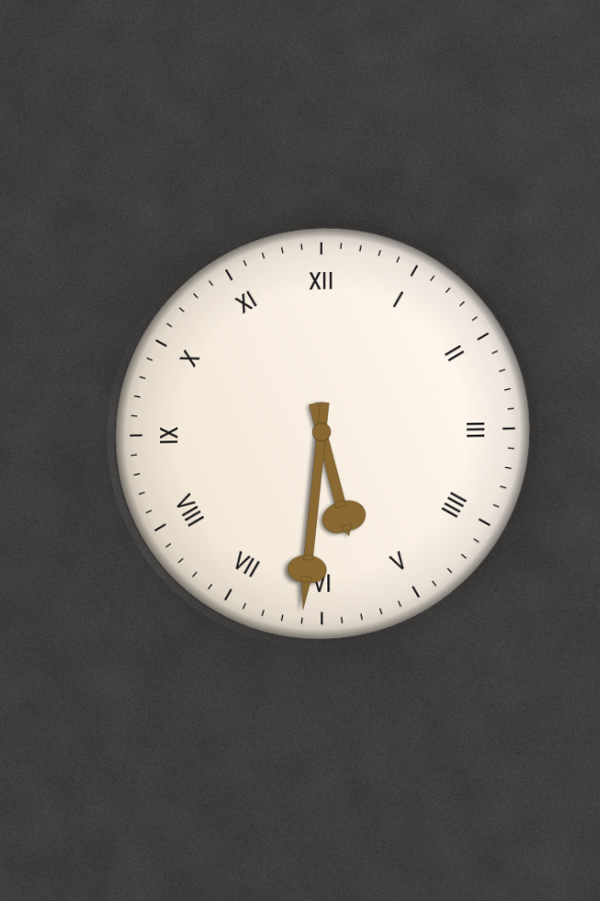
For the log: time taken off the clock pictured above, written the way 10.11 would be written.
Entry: 5.31
